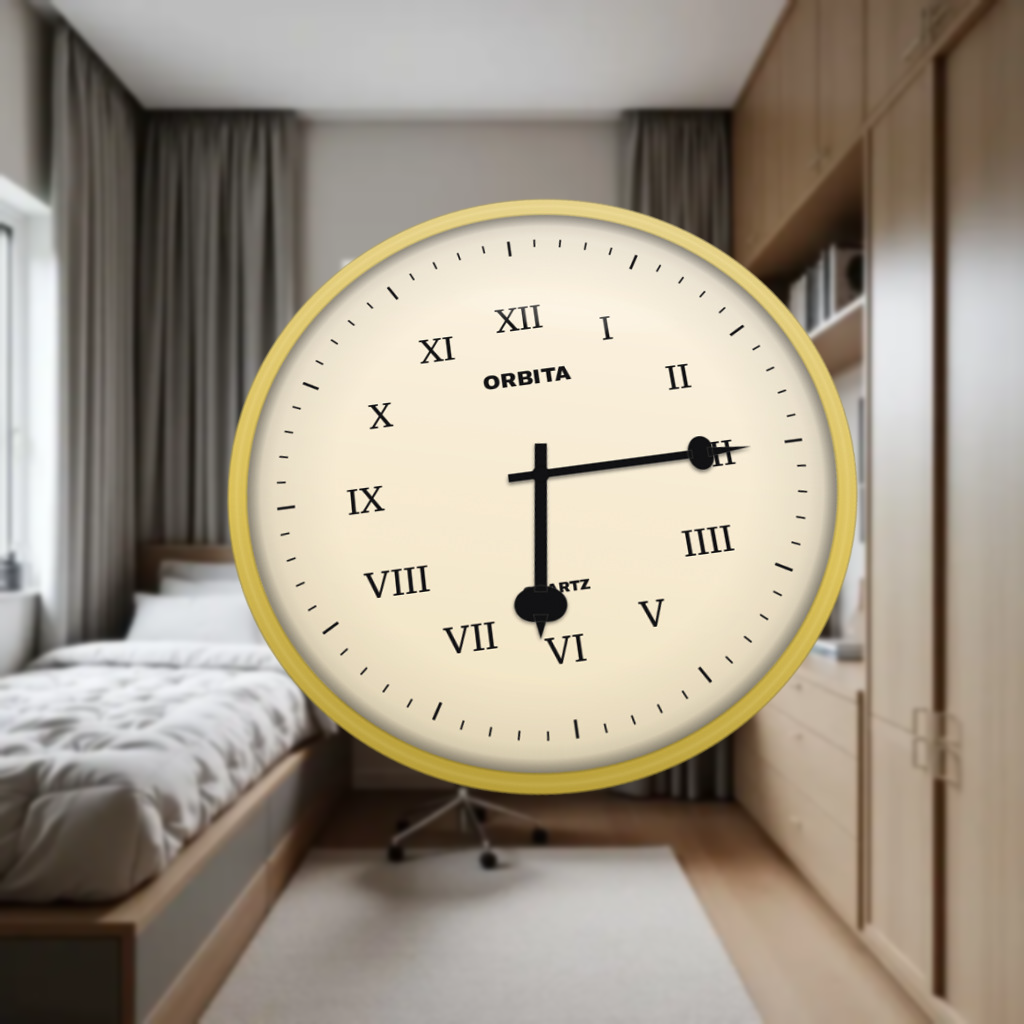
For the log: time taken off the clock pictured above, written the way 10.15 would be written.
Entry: 6.15
